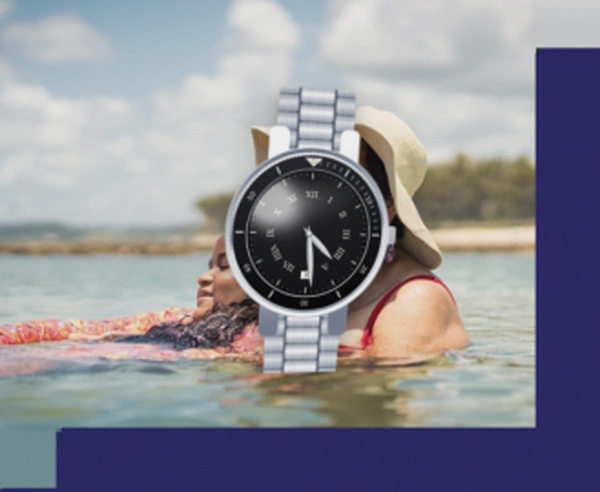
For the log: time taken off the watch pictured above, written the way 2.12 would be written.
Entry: 4.29
